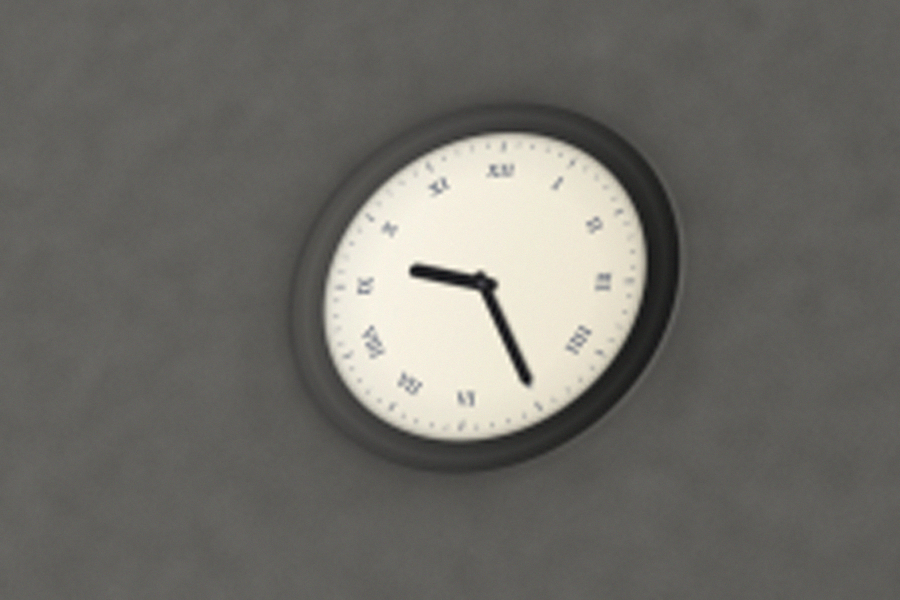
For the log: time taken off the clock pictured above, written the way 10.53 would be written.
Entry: 9.25
